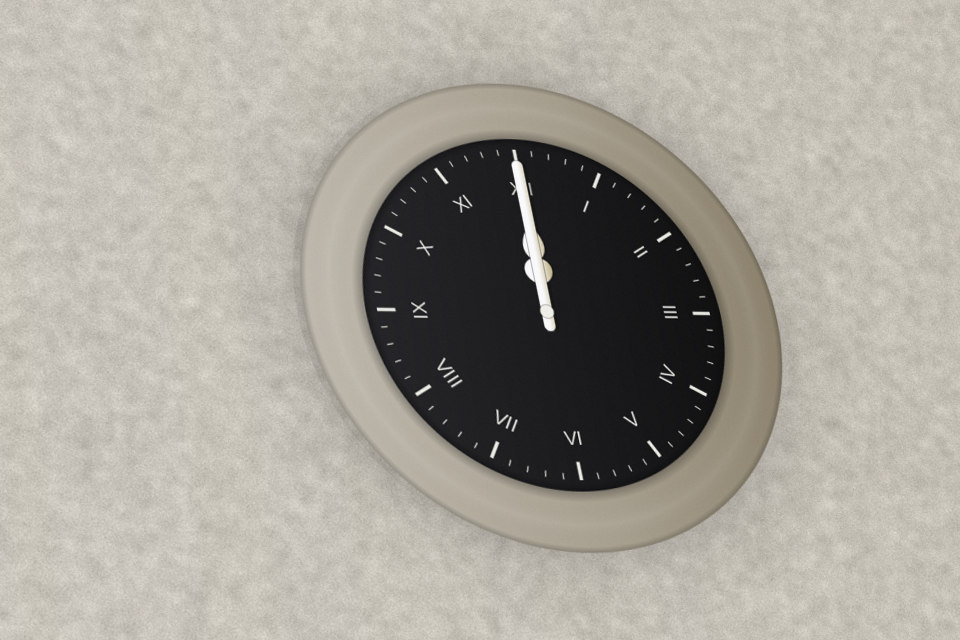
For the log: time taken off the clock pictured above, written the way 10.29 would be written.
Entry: 12.00
